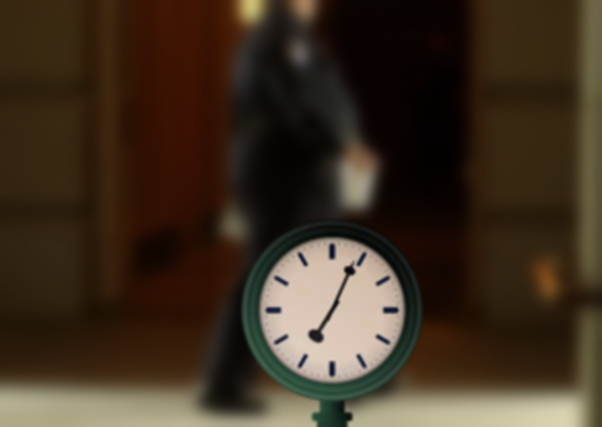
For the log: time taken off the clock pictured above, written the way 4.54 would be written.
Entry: 7.04
